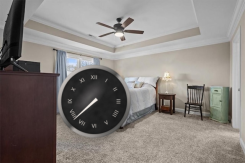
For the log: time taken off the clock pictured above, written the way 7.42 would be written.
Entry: 7.38
